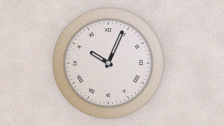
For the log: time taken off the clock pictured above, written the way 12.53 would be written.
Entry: 10.04
